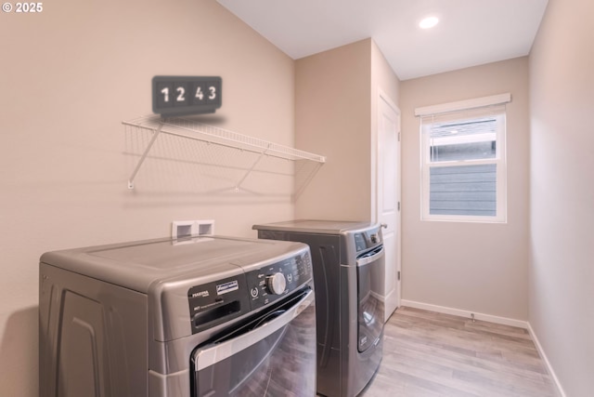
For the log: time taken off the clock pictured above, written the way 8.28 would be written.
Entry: 12.43
